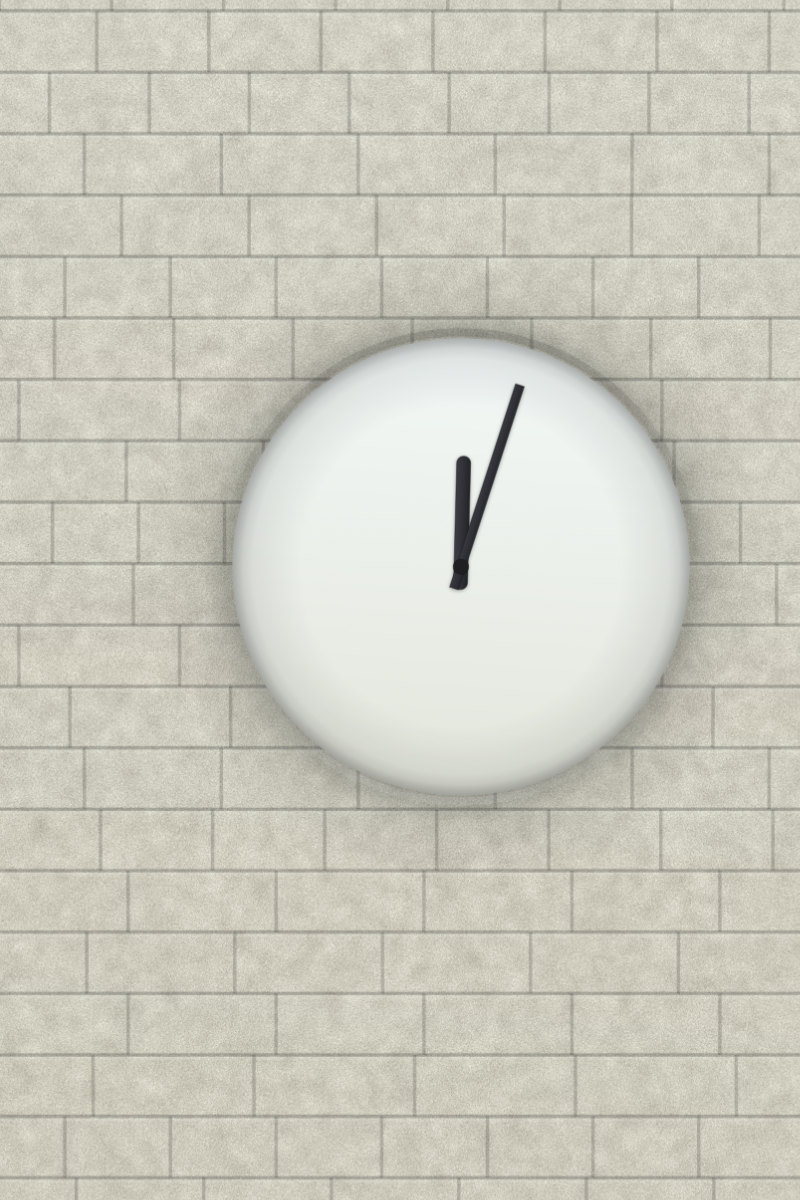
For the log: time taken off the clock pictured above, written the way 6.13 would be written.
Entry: 12.03
